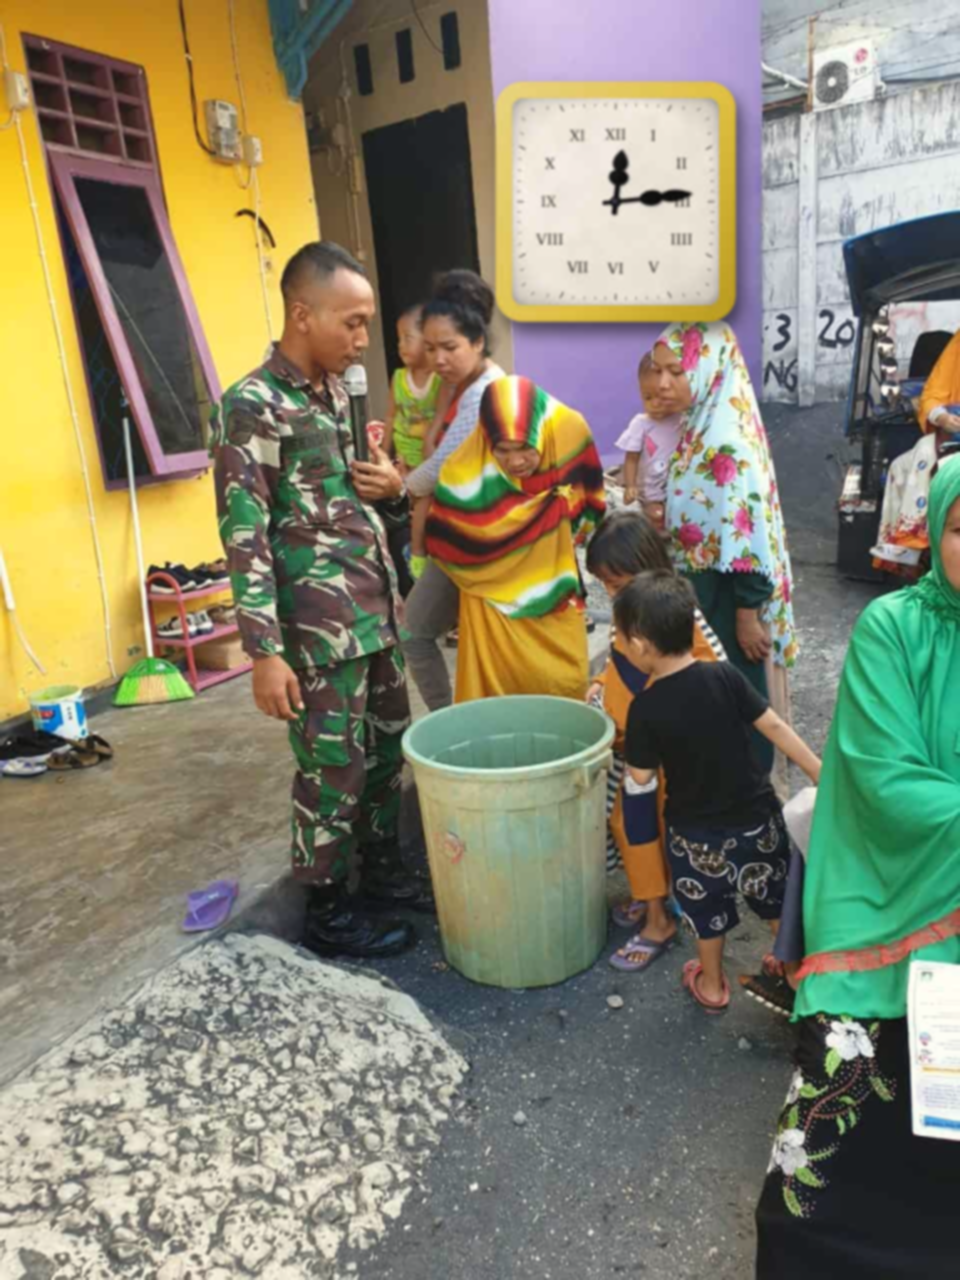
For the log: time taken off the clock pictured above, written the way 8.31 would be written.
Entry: 12.14
